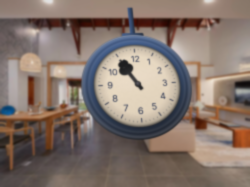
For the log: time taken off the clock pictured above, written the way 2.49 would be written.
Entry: 10.55
